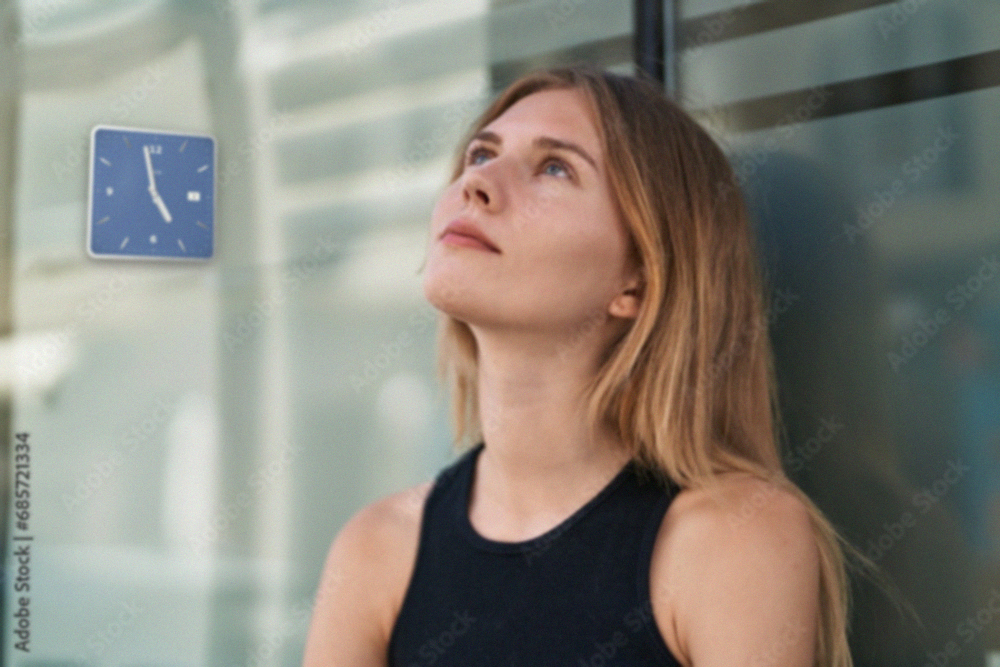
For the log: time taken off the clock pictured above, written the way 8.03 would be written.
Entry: 4.58
